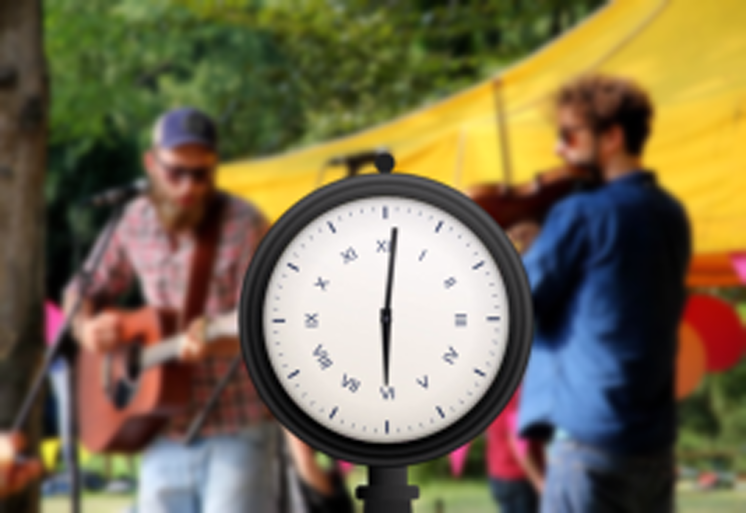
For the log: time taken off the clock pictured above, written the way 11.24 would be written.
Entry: 6.01
